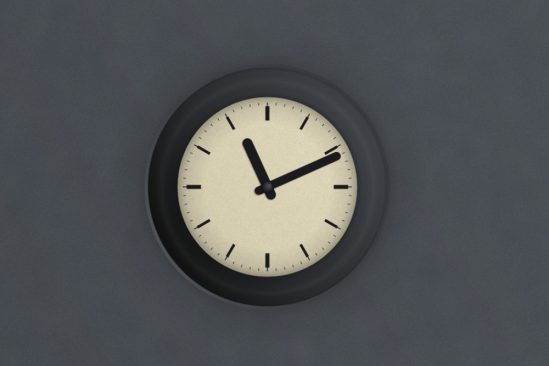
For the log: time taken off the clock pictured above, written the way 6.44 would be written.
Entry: 11.11
